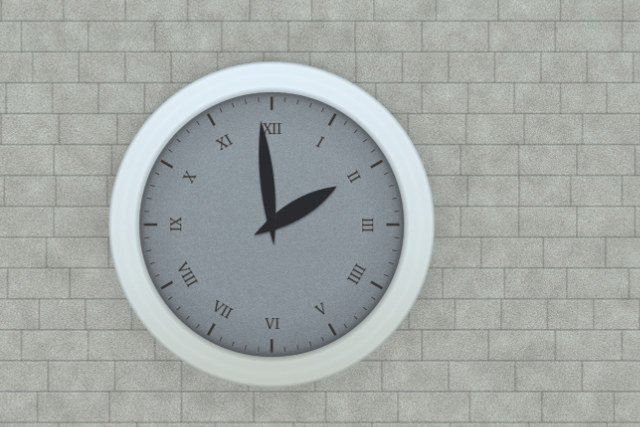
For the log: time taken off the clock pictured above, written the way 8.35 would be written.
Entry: 1.59
